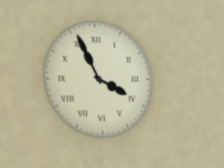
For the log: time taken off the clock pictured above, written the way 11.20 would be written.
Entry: 3.56
